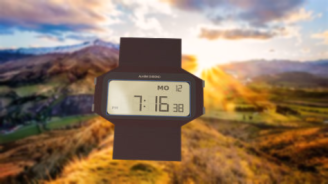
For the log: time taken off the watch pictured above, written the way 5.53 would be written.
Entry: 7.16
